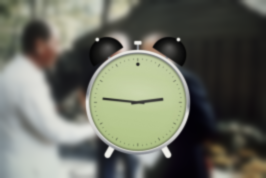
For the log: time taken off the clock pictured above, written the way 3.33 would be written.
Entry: 2.46
